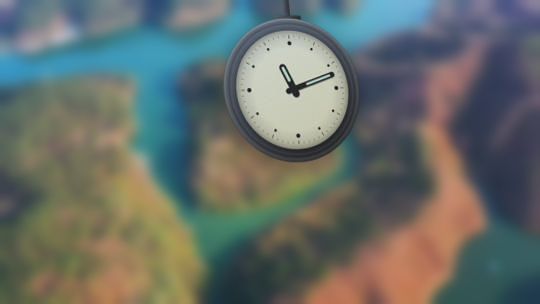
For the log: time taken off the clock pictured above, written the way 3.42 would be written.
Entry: 11.12
